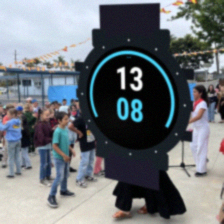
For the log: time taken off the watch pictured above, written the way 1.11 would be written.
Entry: 13.08
